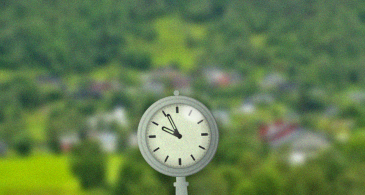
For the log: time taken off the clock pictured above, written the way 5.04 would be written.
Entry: 9.56
